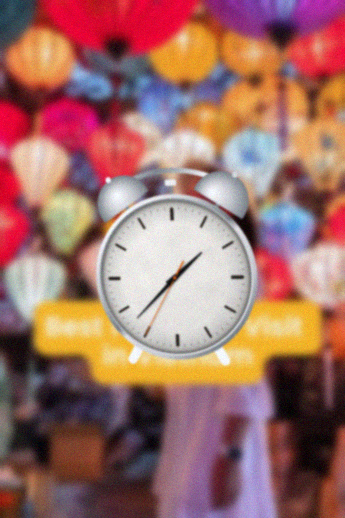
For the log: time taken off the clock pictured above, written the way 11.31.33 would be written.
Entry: 1.37.35
